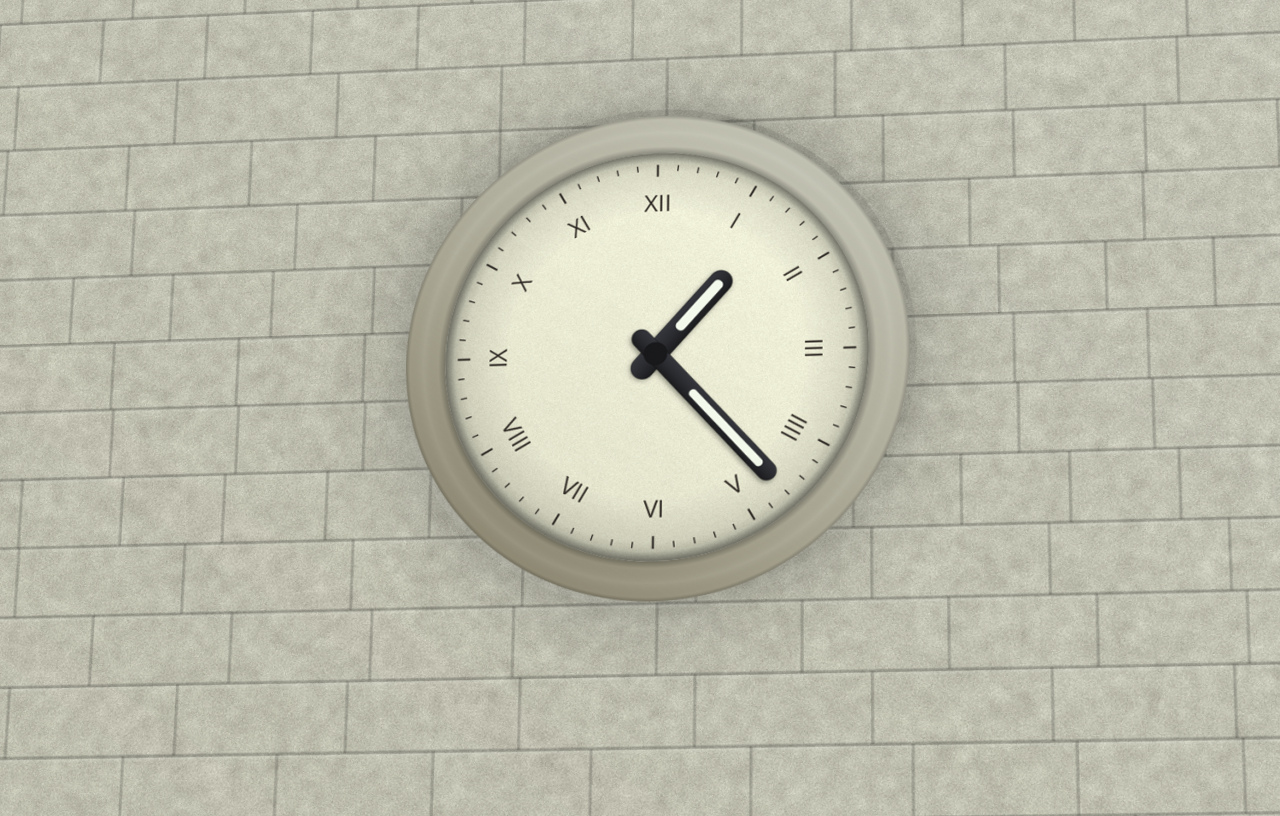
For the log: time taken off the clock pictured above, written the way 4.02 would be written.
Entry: 1.23
